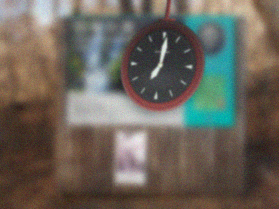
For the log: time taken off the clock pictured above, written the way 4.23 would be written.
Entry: 7.01
